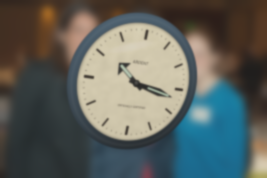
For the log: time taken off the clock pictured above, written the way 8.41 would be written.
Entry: 10.17
